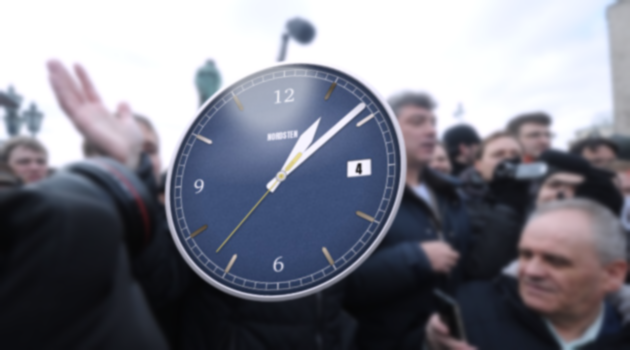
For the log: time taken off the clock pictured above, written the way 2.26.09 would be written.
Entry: 1.08.37
